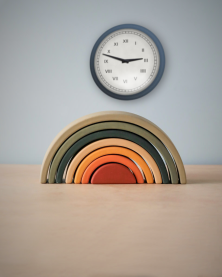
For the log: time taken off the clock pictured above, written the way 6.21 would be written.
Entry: 2.48
